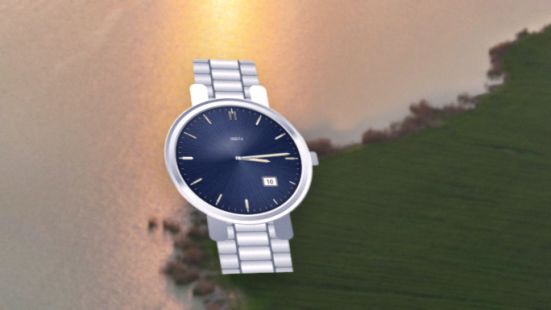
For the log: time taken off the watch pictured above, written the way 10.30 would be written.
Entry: 3.14
